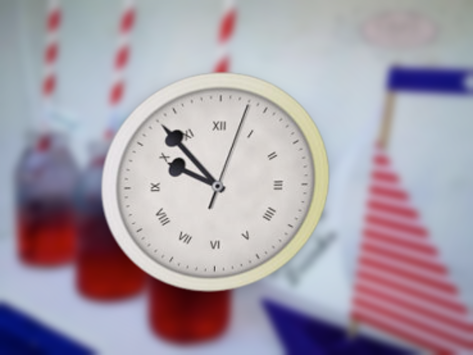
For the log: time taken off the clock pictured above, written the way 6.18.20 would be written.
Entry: 9.53.03
